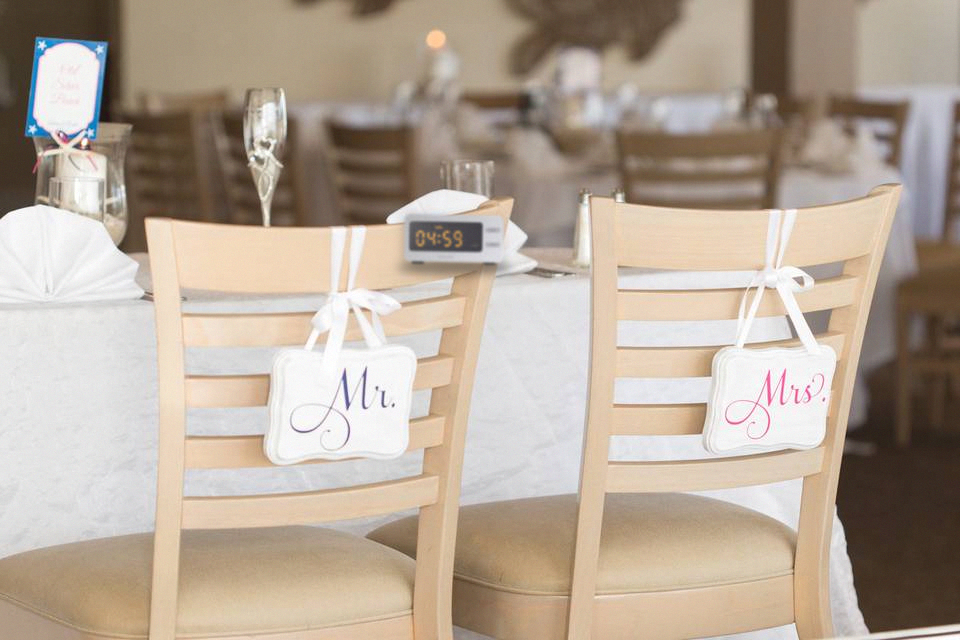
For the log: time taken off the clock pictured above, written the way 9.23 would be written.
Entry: 4.59
